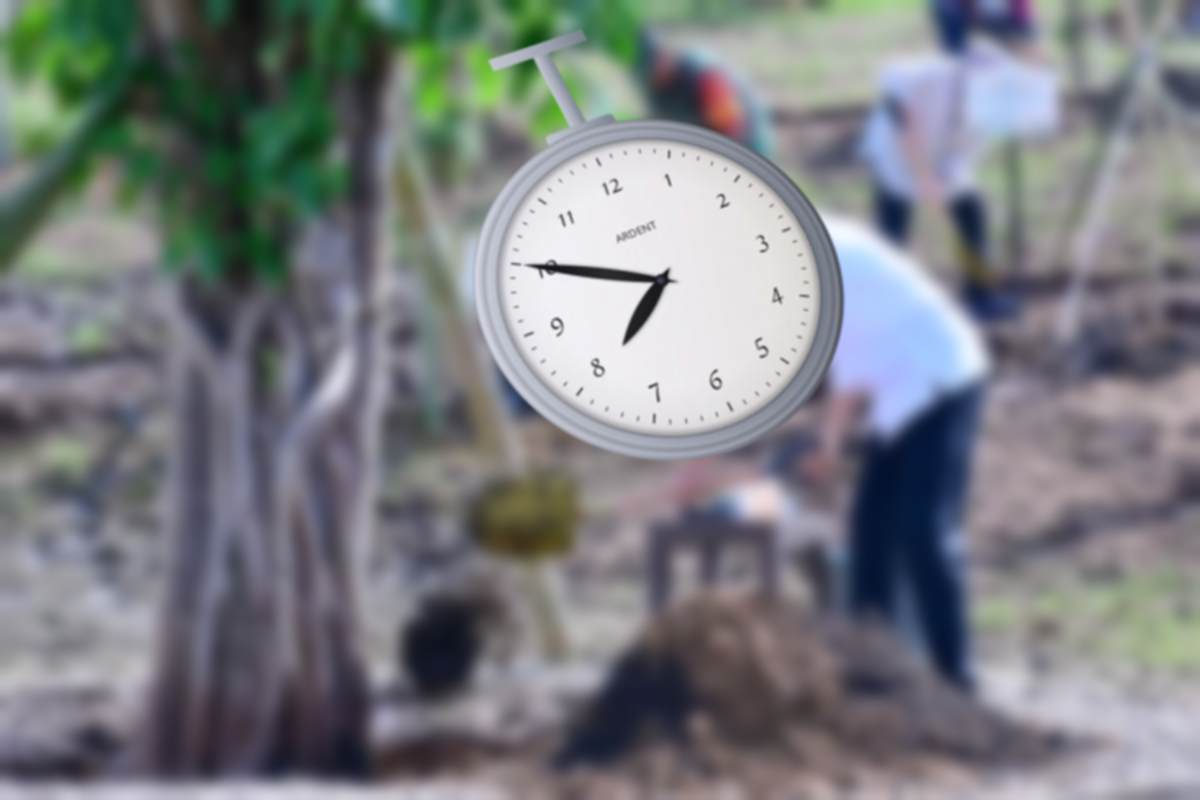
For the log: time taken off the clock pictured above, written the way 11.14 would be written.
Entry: 7.50
